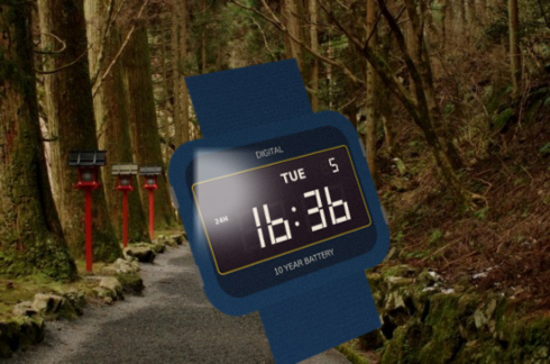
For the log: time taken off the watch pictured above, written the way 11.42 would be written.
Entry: 16.36
